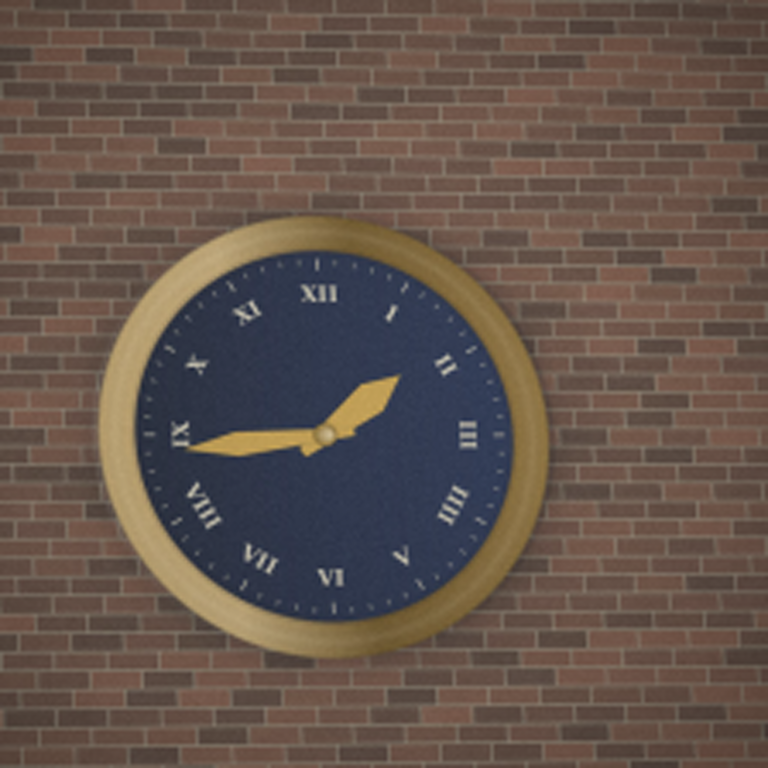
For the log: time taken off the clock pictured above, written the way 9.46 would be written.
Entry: 1.44
